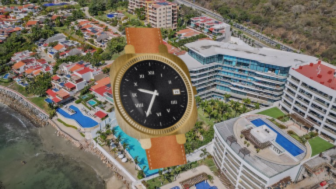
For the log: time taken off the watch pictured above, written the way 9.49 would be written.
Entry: 9.35
